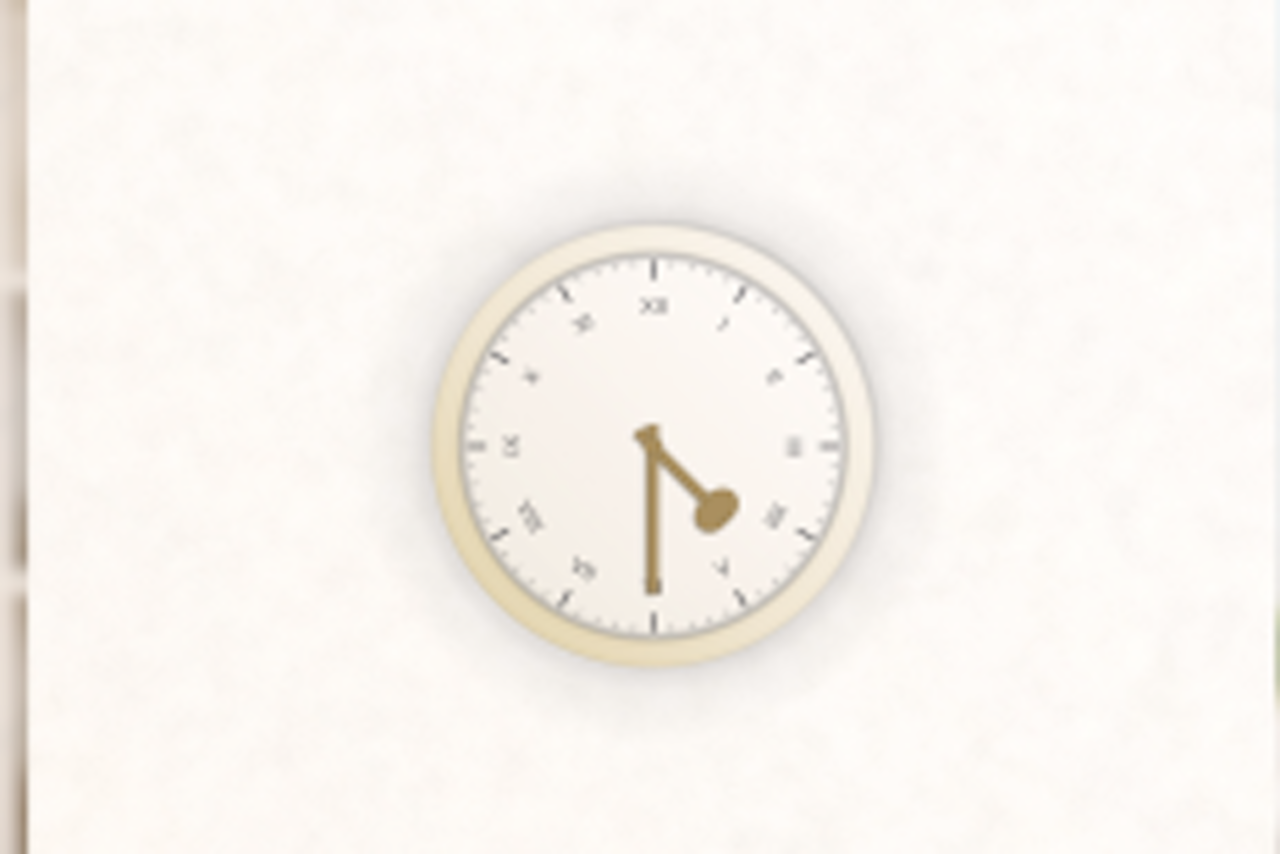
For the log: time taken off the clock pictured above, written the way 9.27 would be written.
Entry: 4.30
